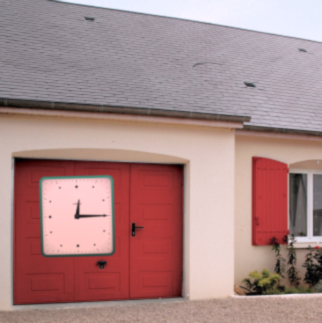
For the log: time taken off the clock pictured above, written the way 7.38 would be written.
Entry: 12.15
